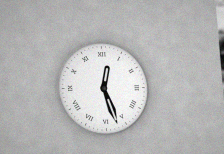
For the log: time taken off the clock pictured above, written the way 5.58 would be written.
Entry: 12.27
